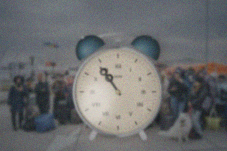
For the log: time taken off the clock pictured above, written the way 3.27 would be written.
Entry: 10.54
